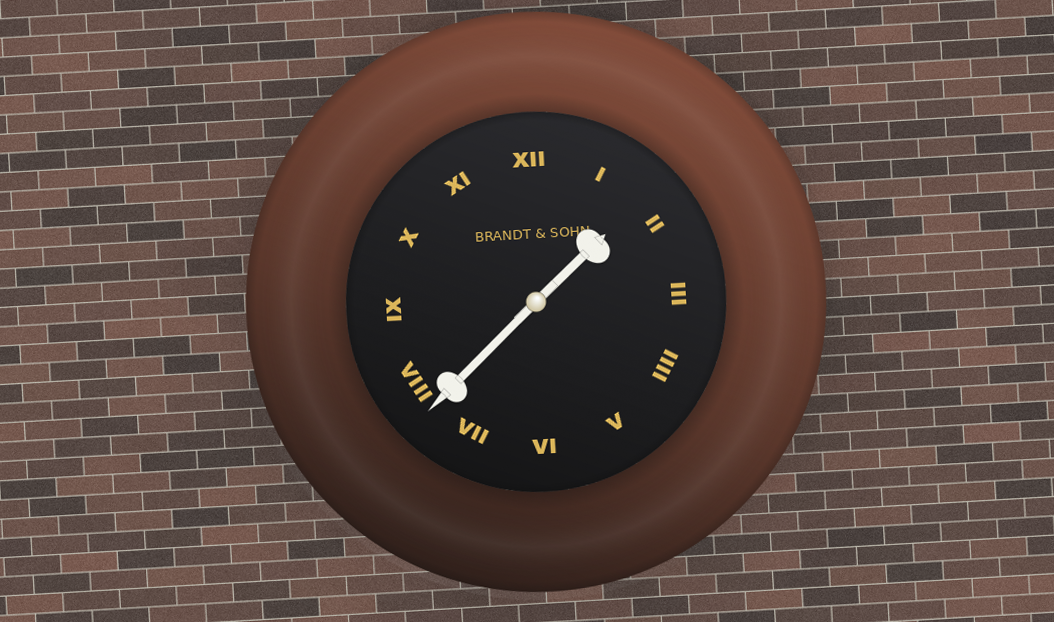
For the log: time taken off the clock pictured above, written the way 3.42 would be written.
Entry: 1.38
